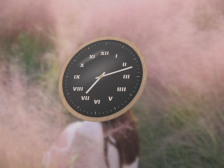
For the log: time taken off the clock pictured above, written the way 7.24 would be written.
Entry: 7.12
